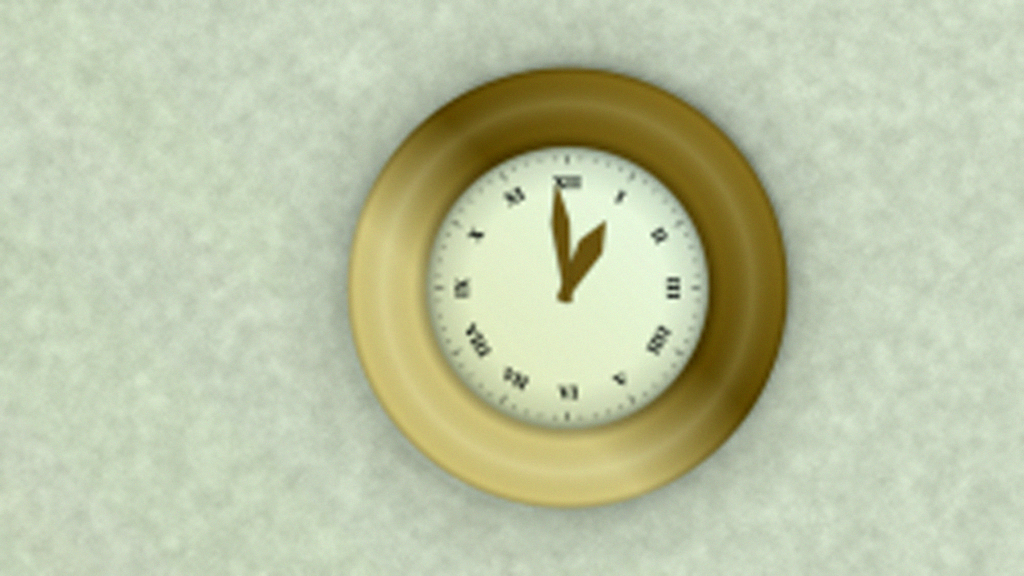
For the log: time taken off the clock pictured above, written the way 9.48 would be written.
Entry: 12.59
